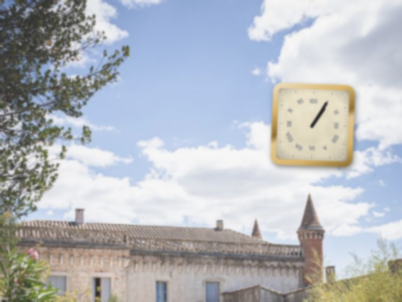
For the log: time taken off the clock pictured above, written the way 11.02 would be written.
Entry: 1.05
